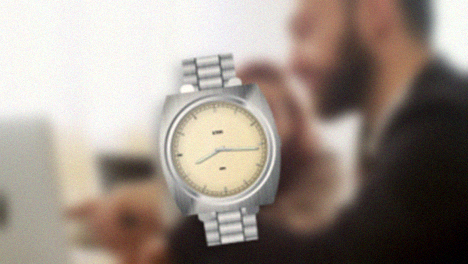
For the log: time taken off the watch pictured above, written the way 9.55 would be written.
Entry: 8.16
